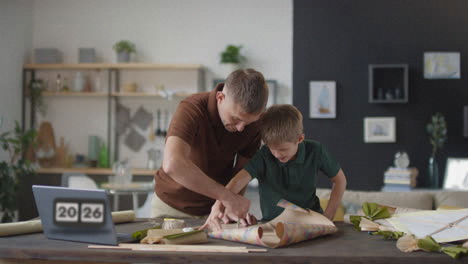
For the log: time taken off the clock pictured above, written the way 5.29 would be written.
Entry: 20.26
